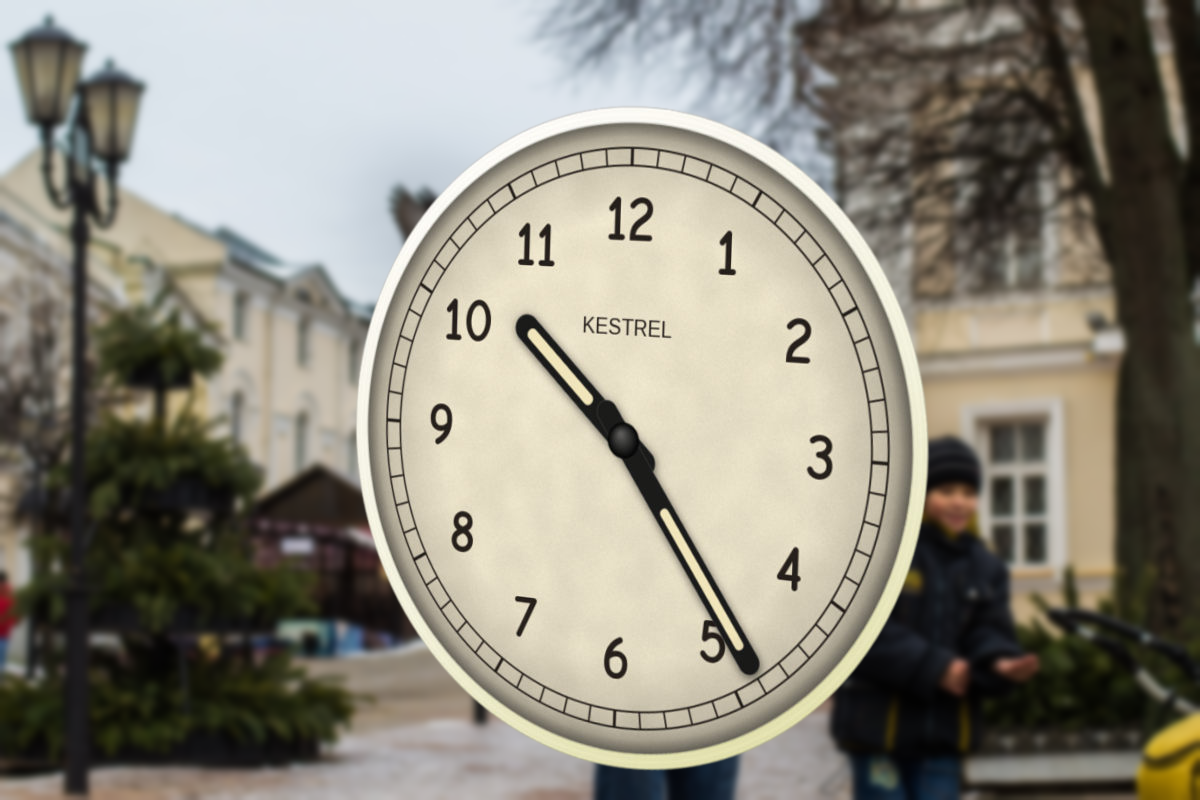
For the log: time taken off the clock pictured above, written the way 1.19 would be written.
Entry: 10.24
